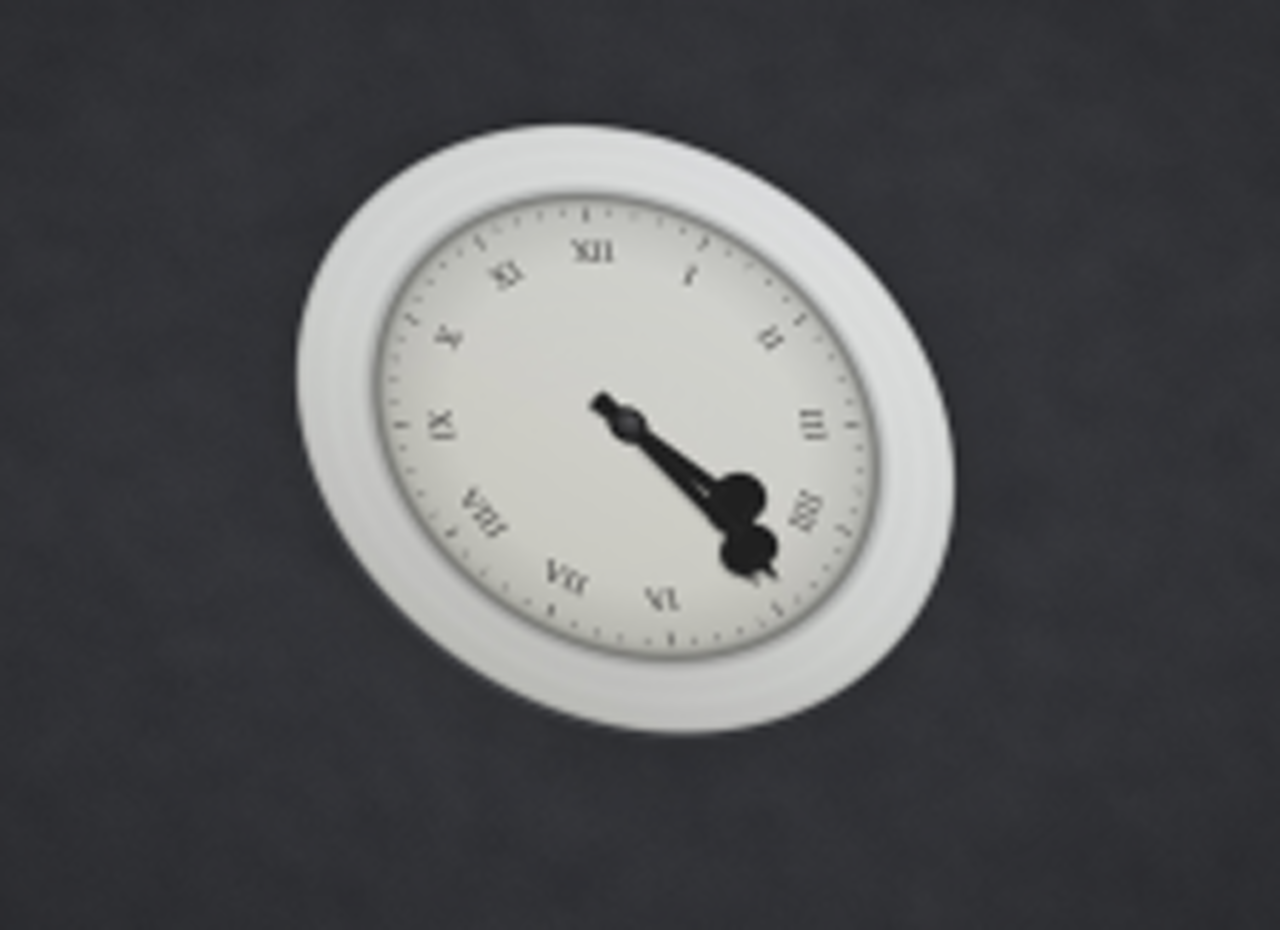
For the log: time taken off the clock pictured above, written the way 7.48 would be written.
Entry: 4.24
